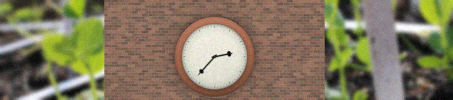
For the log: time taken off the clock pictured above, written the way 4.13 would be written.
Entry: 2.37
